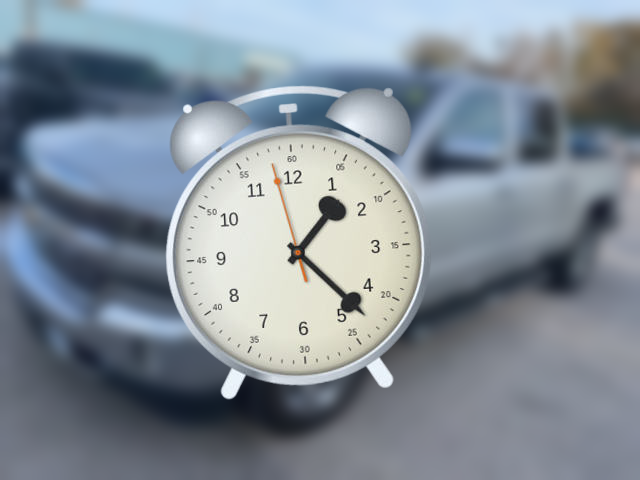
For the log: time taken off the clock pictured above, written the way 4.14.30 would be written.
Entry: 1.22.58
